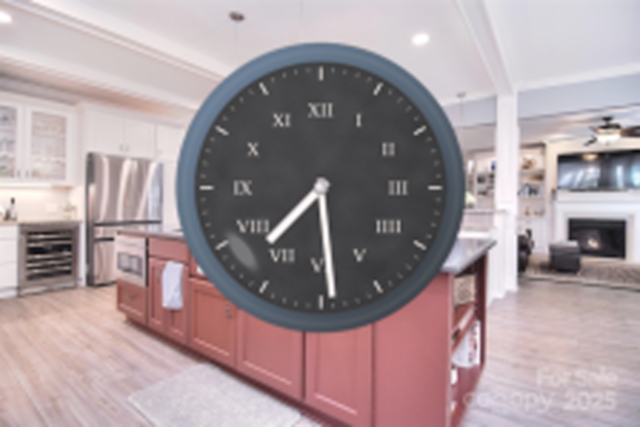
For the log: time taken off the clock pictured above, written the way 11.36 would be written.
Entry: 7.29
